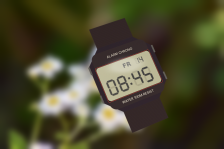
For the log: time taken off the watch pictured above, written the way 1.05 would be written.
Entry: 8.45
